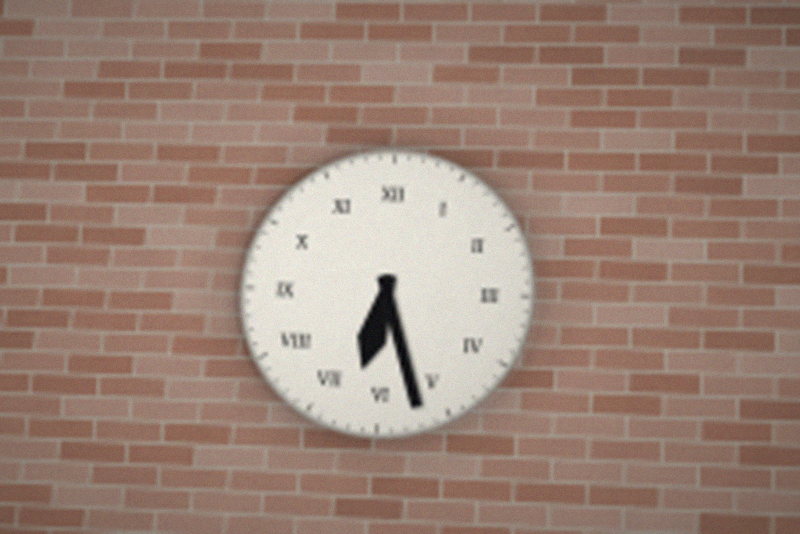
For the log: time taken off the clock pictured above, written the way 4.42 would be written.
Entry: 6.27
